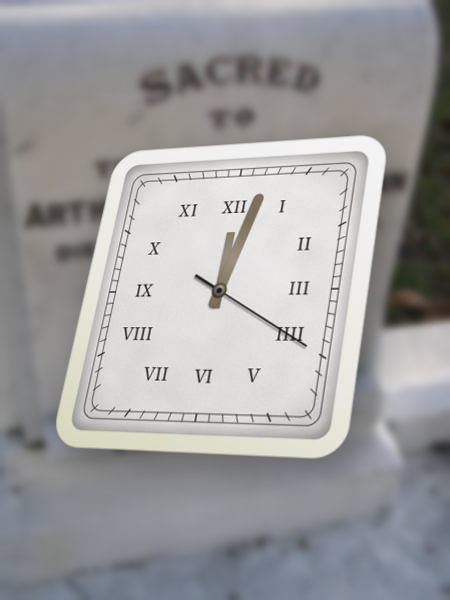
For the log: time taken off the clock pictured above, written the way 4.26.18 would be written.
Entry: 12.02.20
